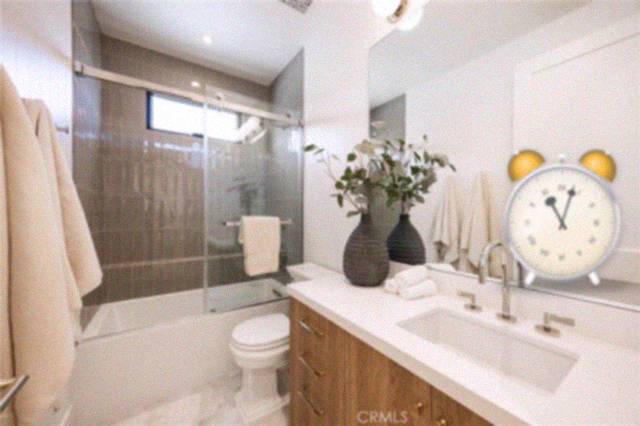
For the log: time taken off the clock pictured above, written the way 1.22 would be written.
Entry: 11.03
